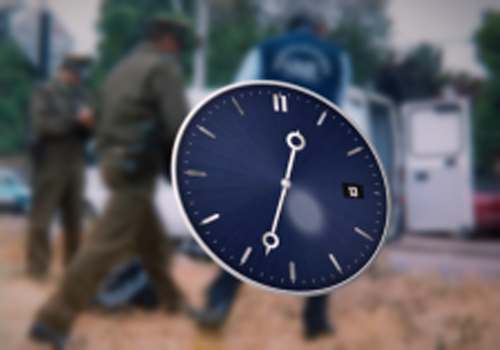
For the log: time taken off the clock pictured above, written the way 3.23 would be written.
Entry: 12.33
